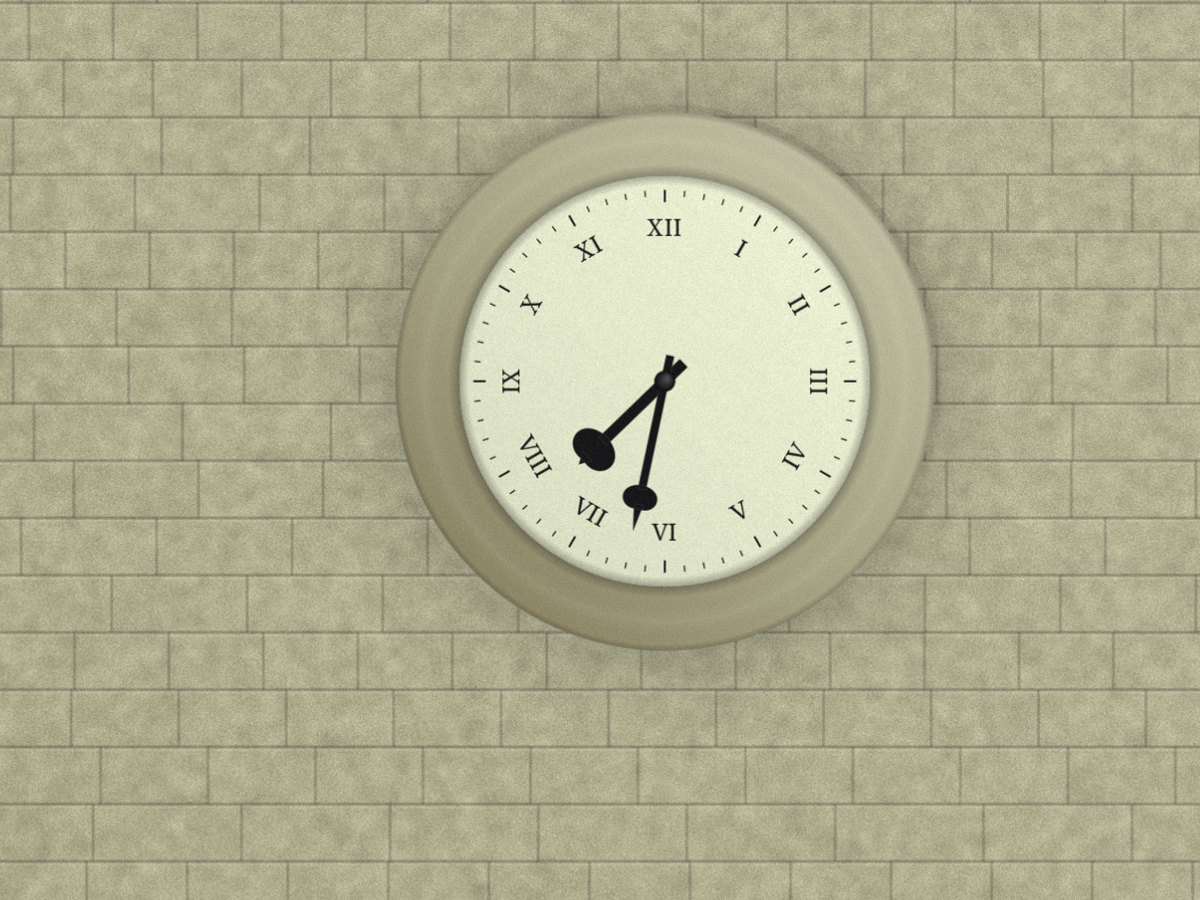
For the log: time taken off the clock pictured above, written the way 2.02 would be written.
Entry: 7.32
